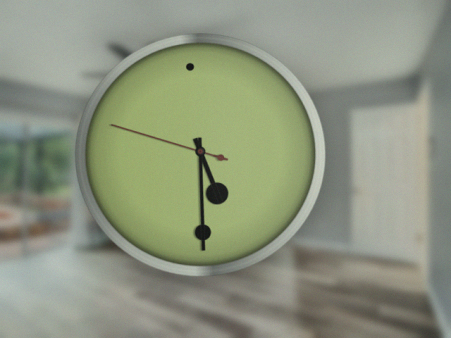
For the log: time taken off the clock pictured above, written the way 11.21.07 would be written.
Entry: 5.30.49
